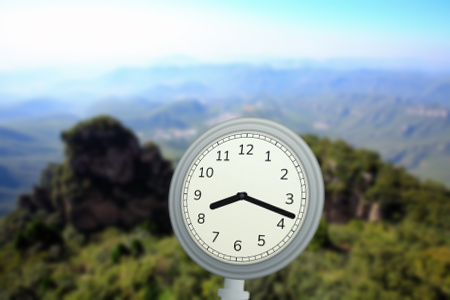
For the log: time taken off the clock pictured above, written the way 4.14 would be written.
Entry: 8.18
